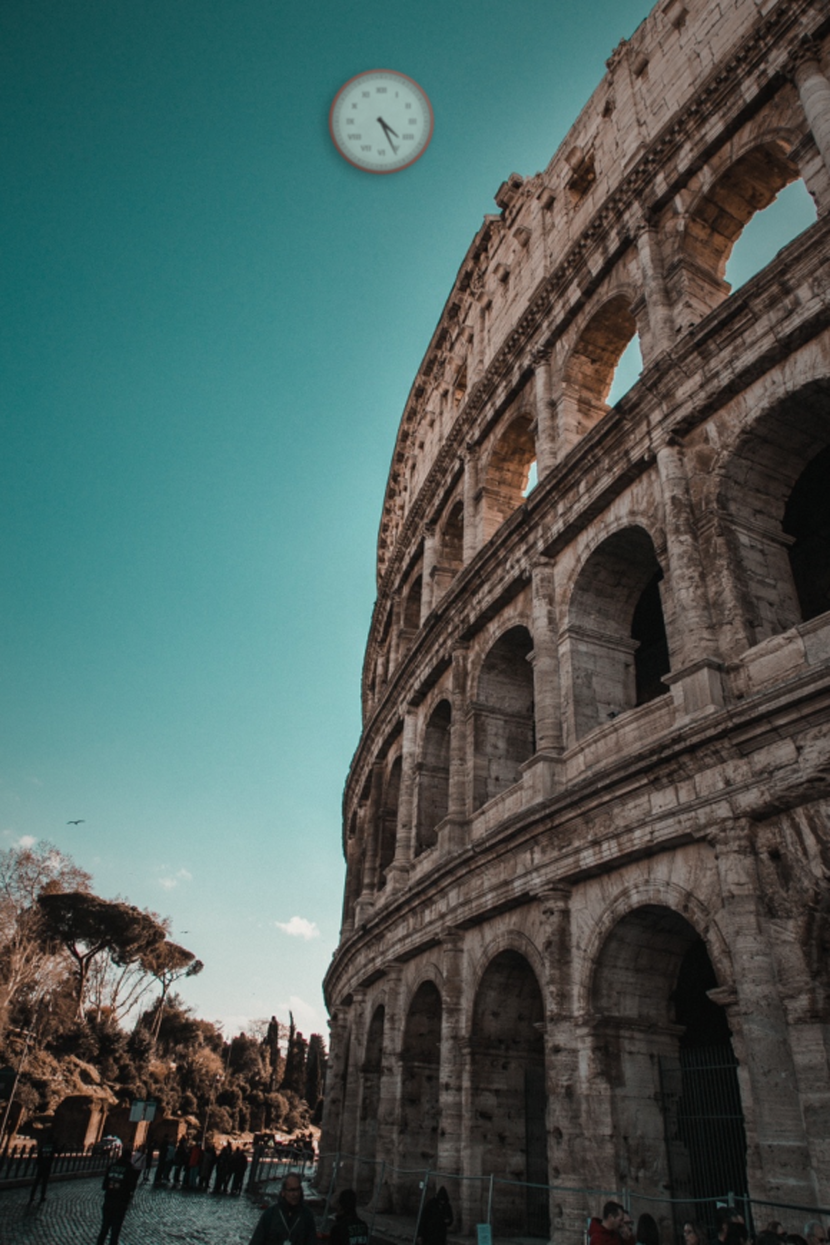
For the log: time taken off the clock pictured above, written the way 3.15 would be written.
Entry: 4.26
